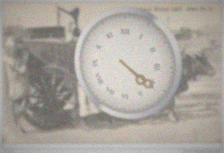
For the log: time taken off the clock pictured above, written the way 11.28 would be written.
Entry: 4.21
